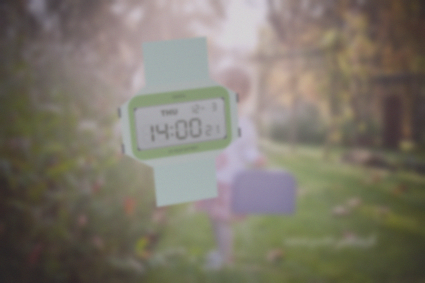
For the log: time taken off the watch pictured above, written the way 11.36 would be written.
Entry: 14.00
